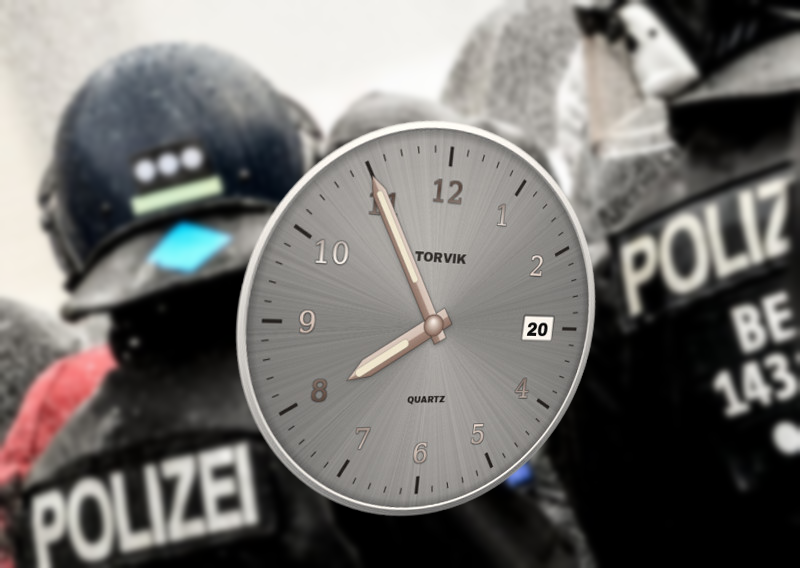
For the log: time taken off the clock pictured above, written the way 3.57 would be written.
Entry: 7.55
